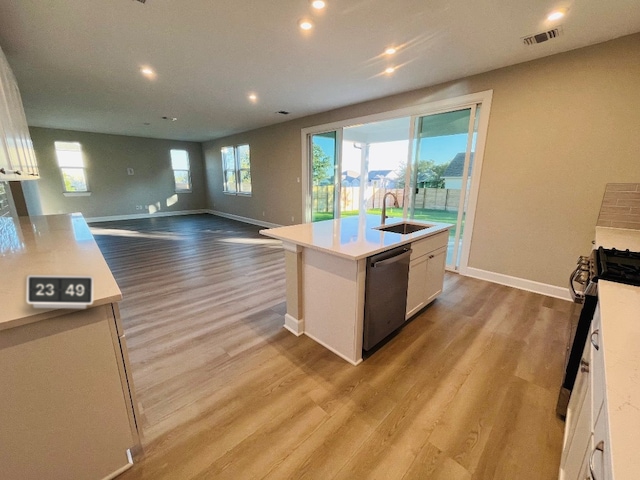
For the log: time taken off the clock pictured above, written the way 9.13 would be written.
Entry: 23.49
